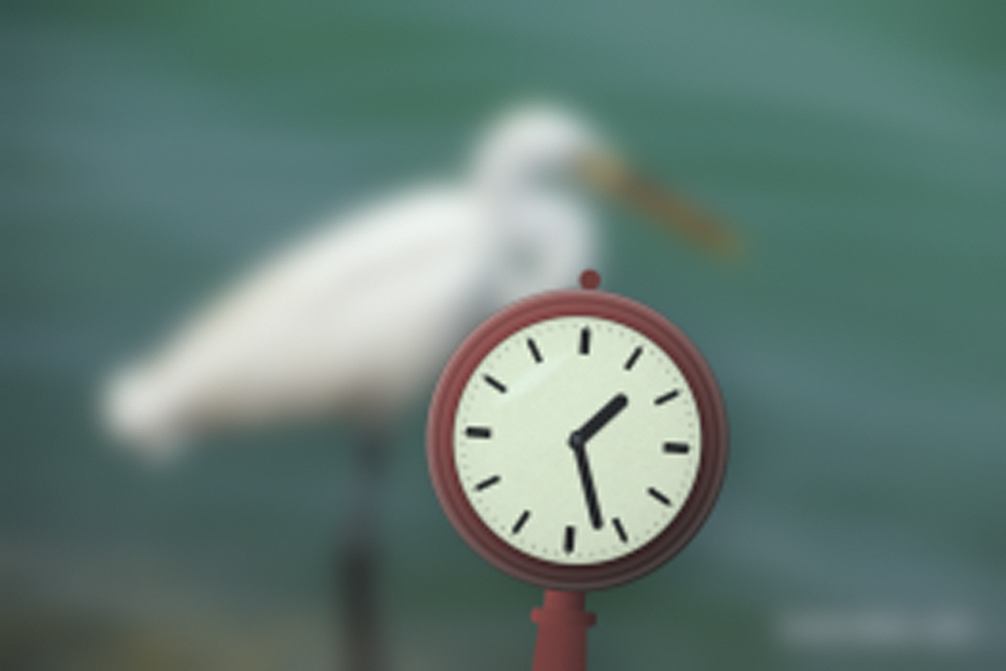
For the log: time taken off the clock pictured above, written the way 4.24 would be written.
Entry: 1.27
